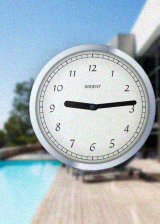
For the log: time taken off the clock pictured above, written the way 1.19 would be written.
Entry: 9.14
